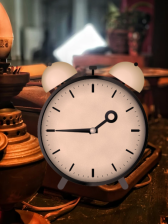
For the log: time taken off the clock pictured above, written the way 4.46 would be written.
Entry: 1.45
